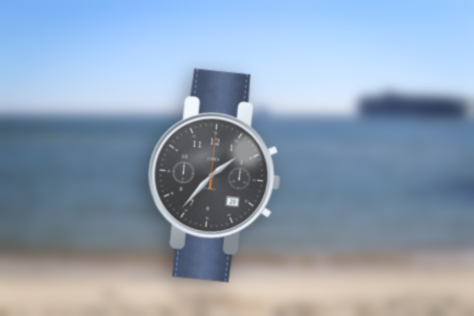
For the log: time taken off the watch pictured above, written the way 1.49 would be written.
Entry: 1.36
